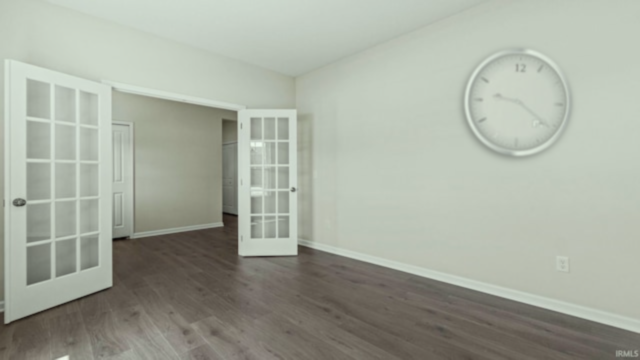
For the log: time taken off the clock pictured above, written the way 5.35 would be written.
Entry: 9.21
